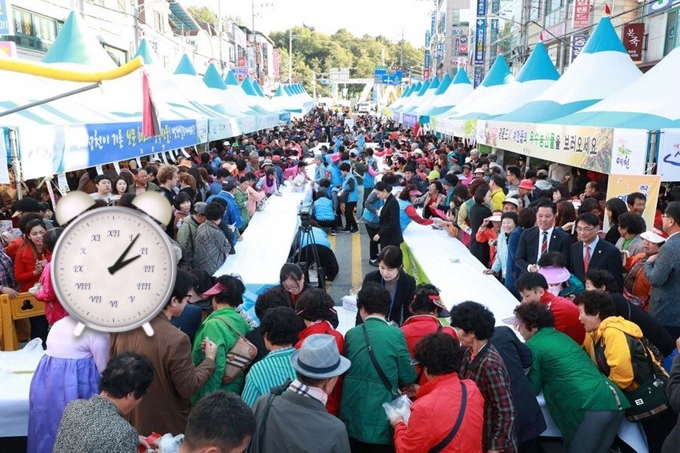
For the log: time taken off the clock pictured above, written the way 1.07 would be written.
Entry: 2.06
